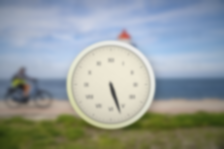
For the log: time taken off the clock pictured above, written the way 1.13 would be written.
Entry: 5.27
